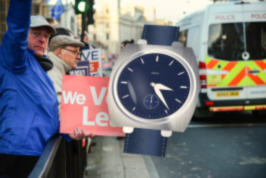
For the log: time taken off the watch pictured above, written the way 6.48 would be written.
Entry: 3.24
